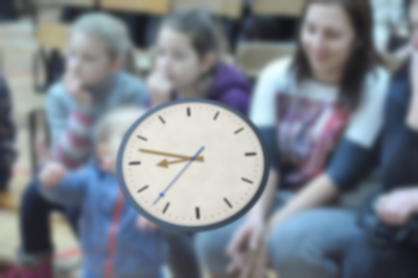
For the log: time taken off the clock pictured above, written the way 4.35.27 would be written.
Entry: 8.47.37
